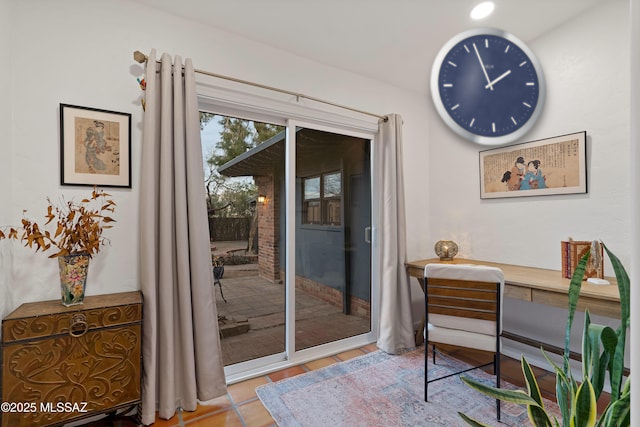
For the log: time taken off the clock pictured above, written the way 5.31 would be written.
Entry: 1.57
